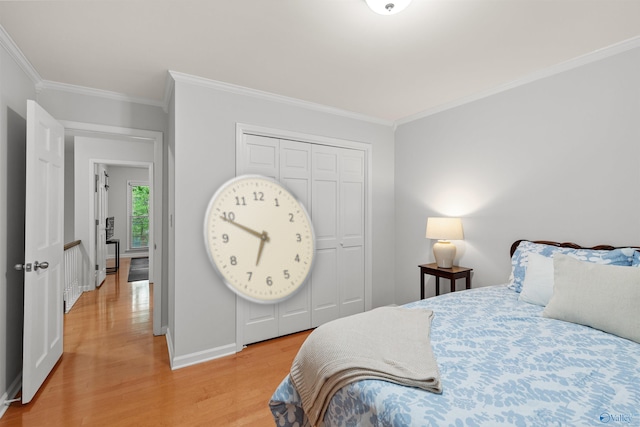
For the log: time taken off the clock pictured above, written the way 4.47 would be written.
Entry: 6.49
